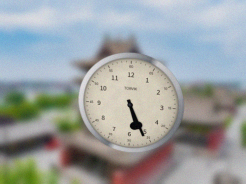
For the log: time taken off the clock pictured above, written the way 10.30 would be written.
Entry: 5.26
